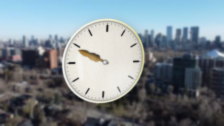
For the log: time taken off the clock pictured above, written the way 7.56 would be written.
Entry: 9.49
